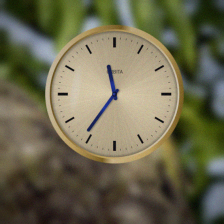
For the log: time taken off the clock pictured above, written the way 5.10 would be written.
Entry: 11.36
